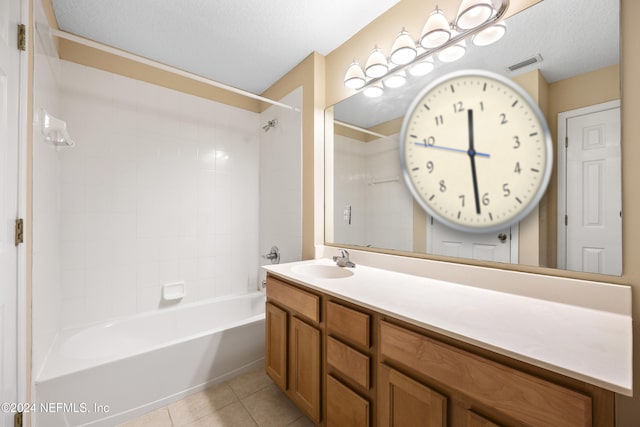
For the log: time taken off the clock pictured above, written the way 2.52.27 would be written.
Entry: 12.31.49
